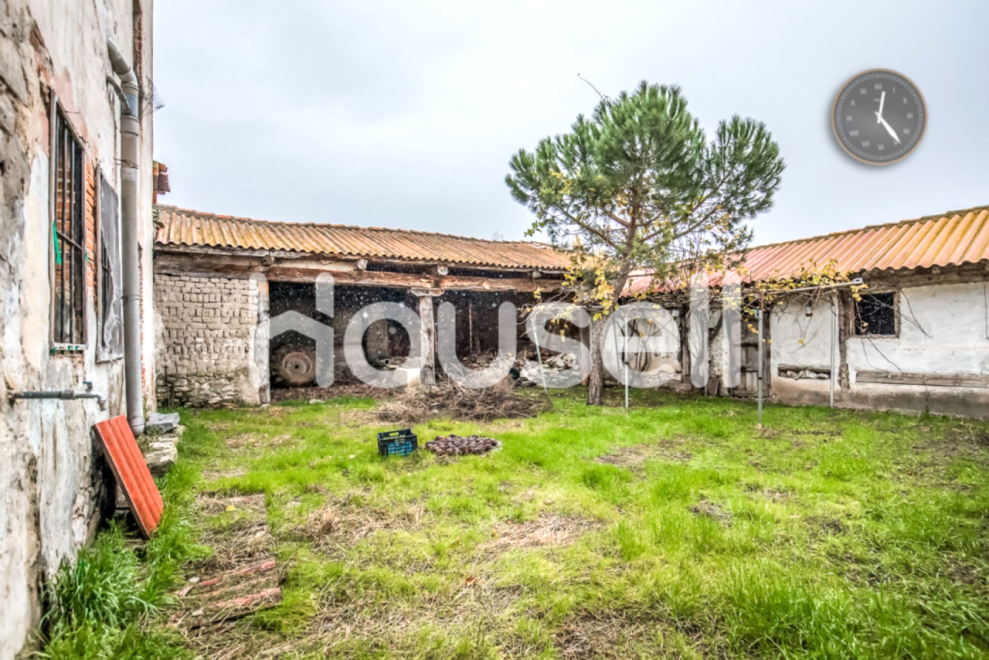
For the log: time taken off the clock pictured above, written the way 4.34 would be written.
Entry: 12.24
